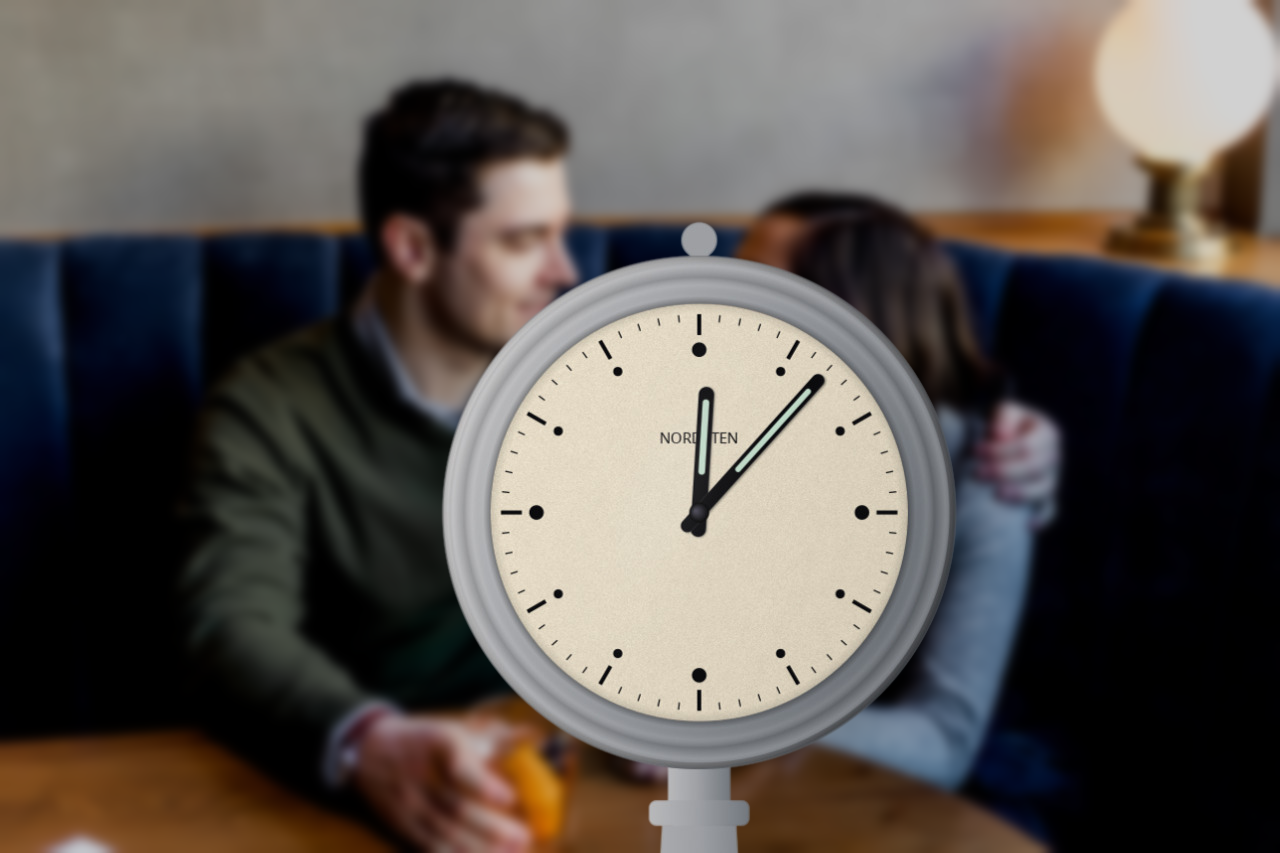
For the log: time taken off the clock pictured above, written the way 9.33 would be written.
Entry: 12.07
